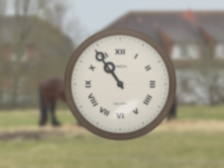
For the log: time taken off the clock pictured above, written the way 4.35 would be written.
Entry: 10.54
